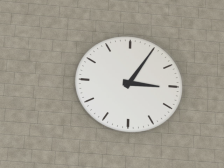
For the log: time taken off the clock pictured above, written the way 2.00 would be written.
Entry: 3.05
